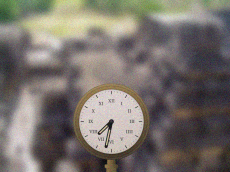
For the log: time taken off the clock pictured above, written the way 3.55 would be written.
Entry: 7.32
